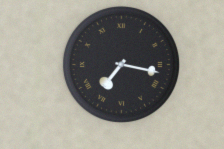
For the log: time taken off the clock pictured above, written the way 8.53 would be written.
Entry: 7.17
